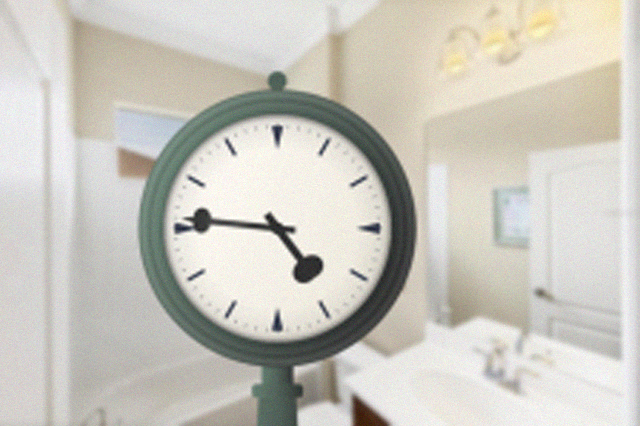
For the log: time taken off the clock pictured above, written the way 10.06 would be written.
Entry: 4.46
